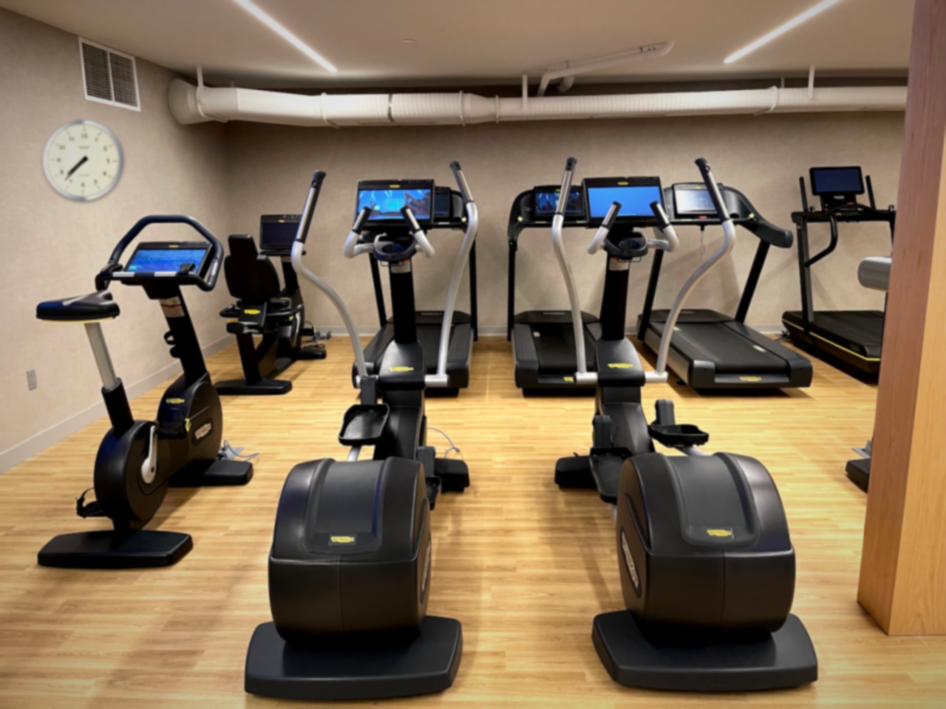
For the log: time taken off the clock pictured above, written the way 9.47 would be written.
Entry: 7.37
